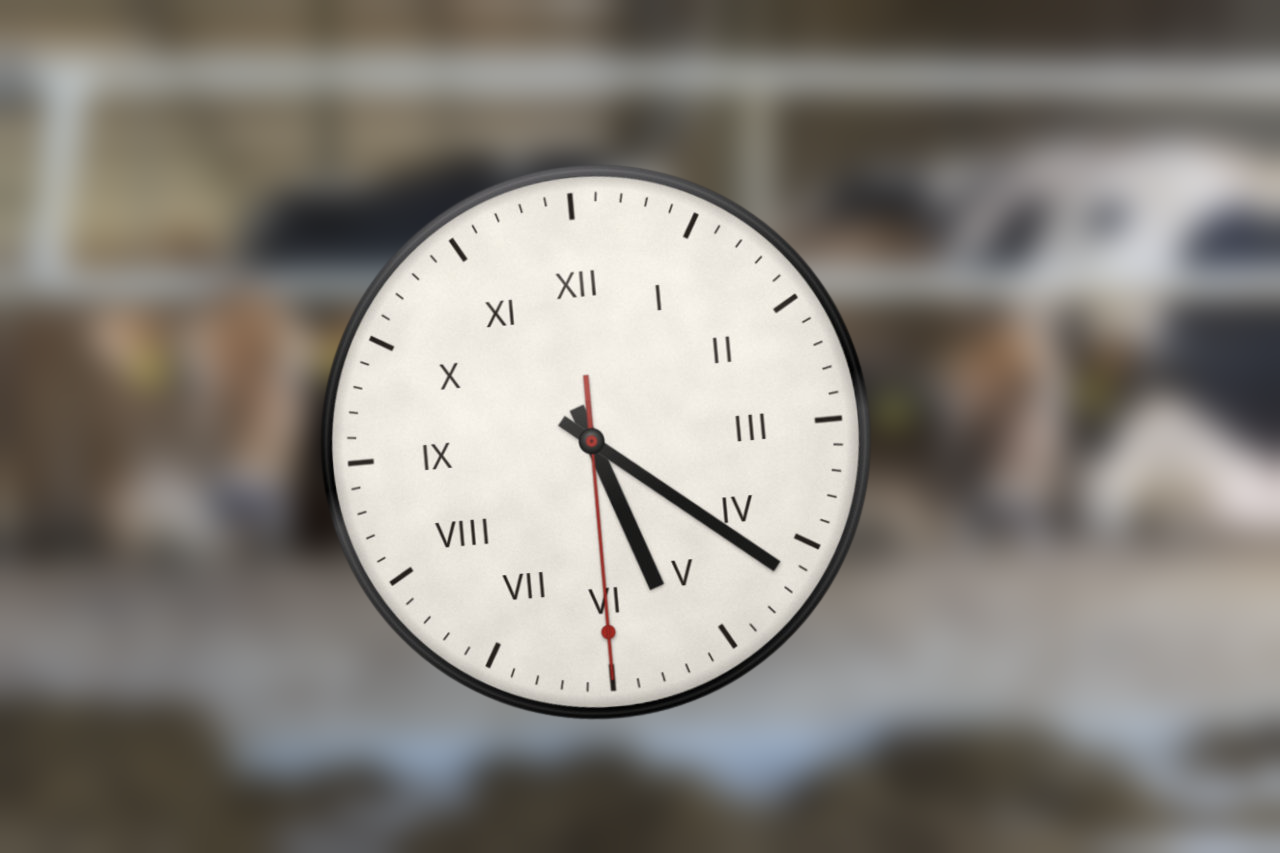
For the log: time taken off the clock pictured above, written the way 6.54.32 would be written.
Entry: 5.21.30
